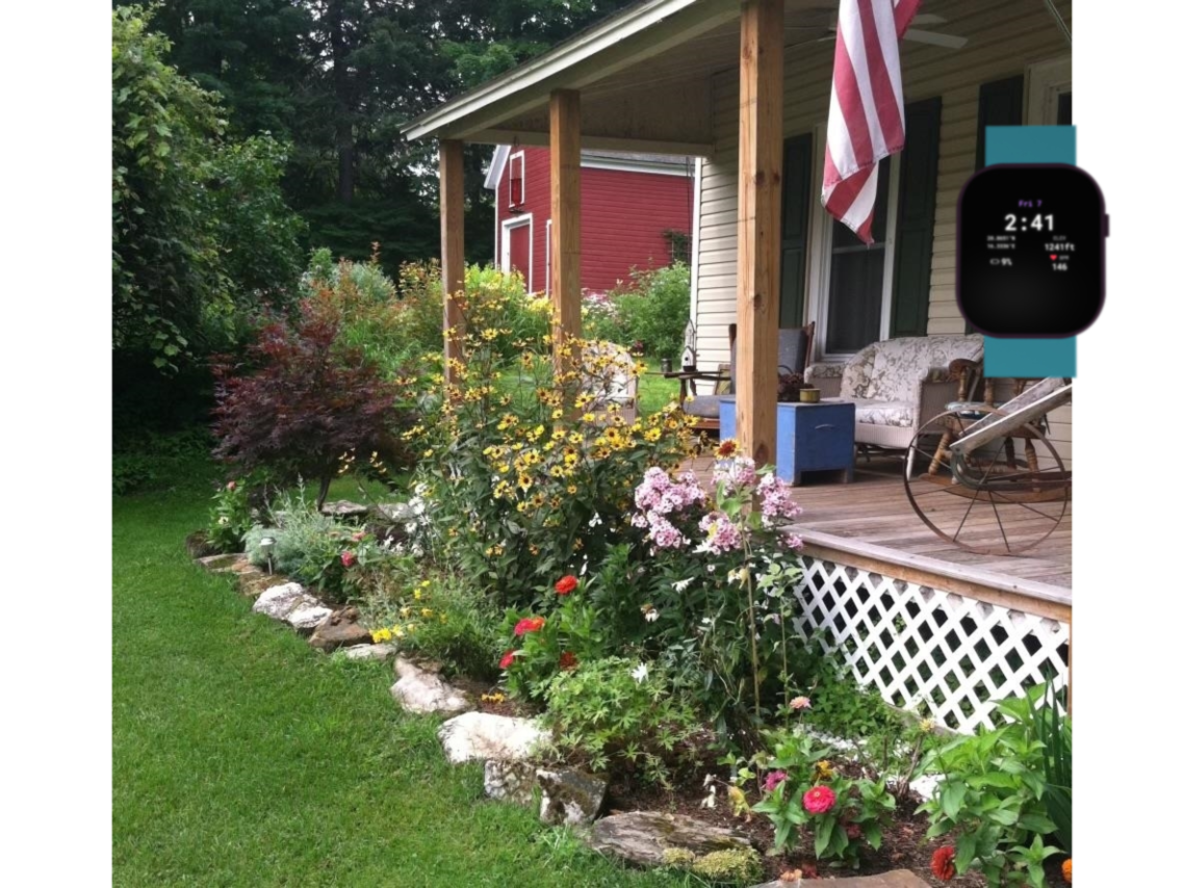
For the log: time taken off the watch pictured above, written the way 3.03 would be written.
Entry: 2.41
